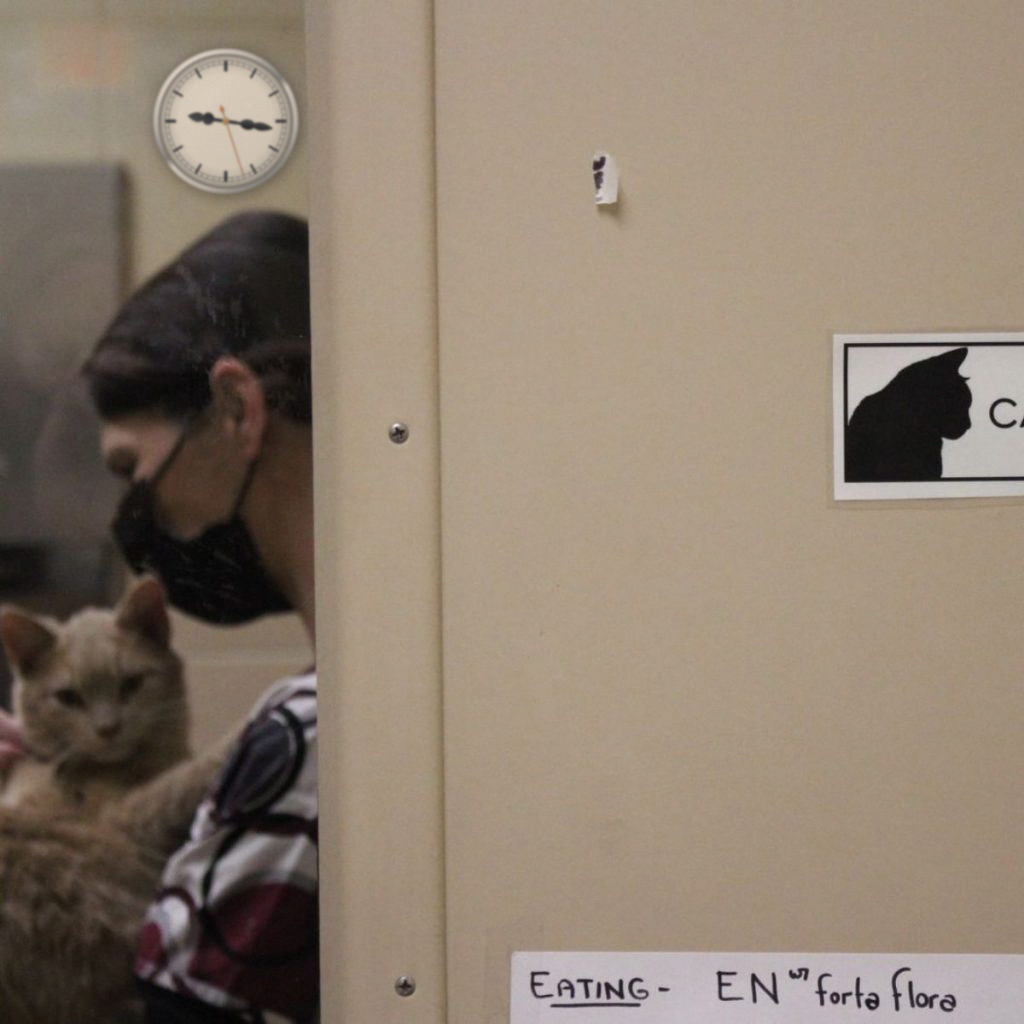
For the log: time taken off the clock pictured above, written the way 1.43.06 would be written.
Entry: 9.16.27
